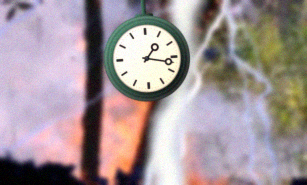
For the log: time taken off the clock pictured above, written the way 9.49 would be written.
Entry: 1.17
